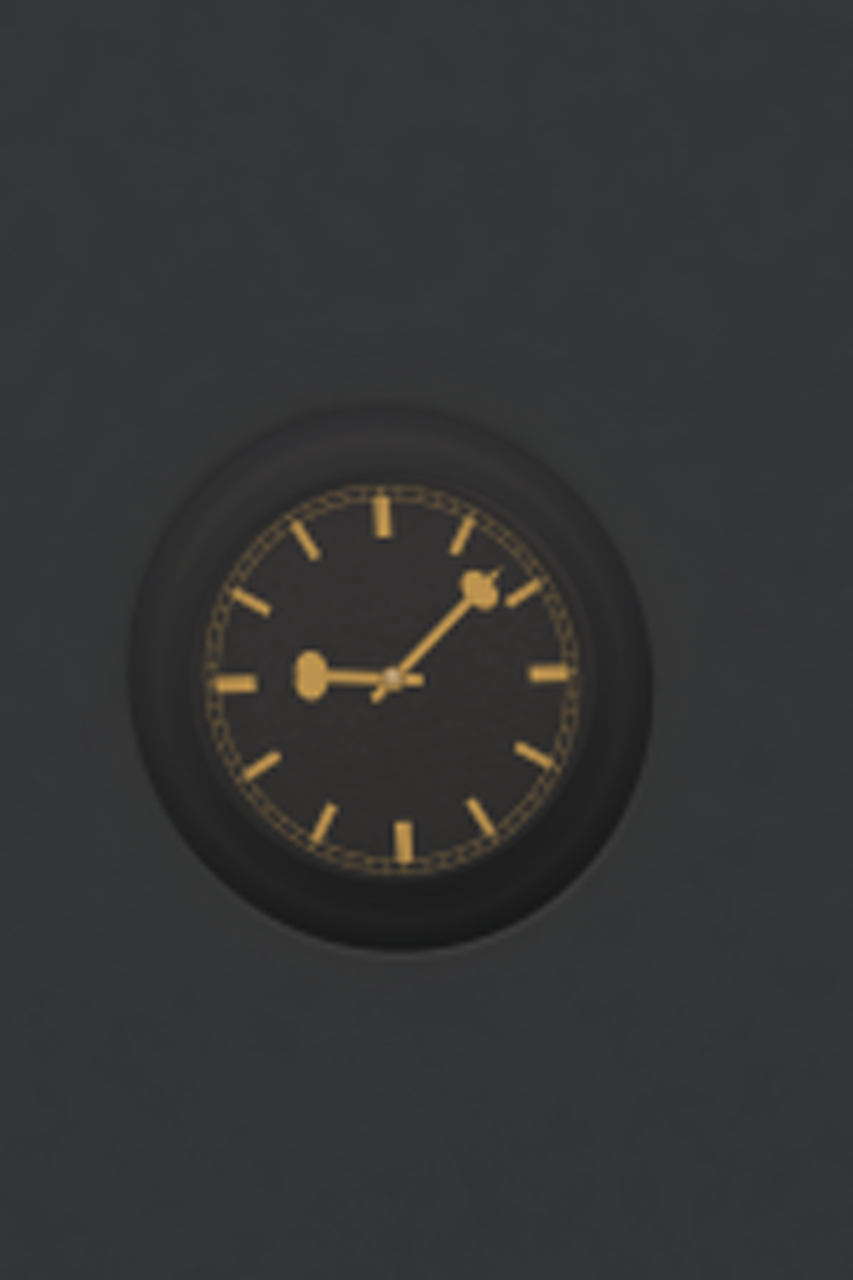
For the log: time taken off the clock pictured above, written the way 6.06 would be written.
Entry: 9.08
